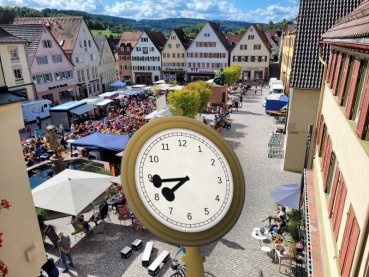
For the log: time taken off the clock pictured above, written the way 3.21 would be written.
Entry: 7.44
